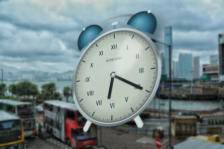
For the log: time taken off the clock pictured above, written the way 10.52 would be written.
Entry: 6.20
